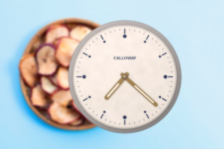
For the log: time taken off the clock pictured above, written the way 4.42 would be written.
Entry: 7.22
